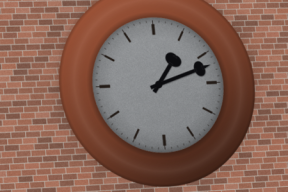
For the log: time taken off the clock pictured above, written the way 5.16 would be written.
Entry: 1.12
